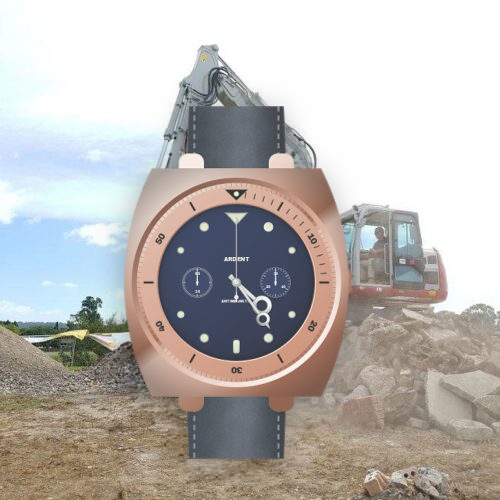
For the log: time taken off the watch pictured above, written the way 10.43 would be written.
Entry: 4.24
